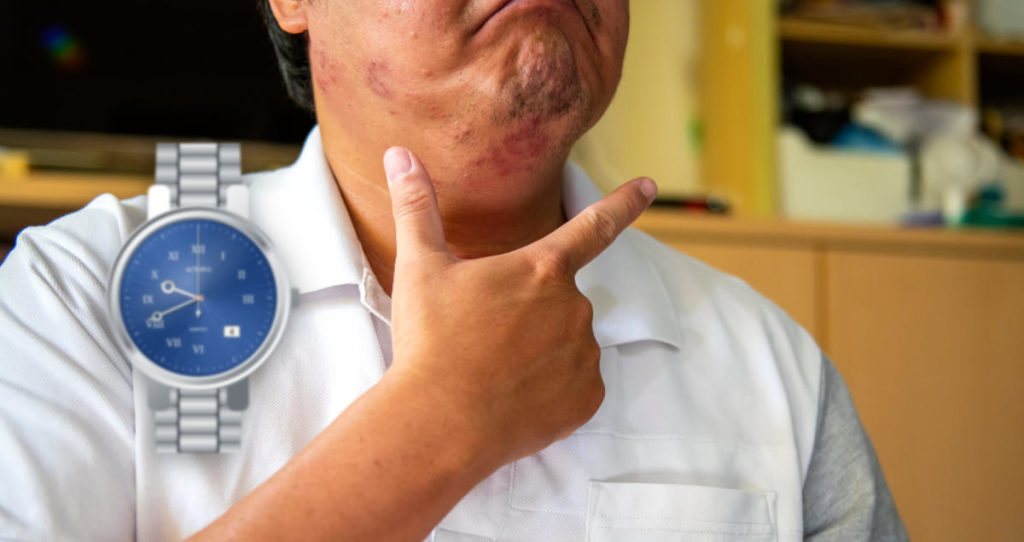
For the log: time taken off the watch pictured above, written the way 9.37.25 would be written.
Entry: 9.41.00
